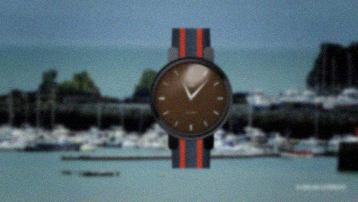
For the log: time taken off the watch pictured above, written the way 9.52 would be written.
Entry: 11.07
